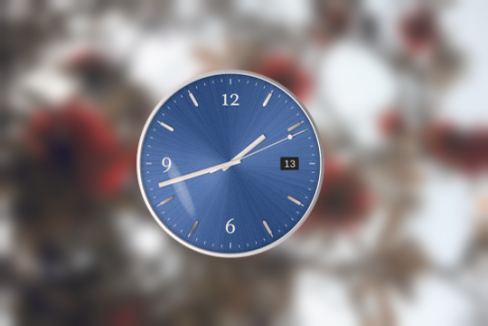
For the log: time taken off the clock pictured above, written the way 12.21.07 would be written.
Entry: 1.42.11
